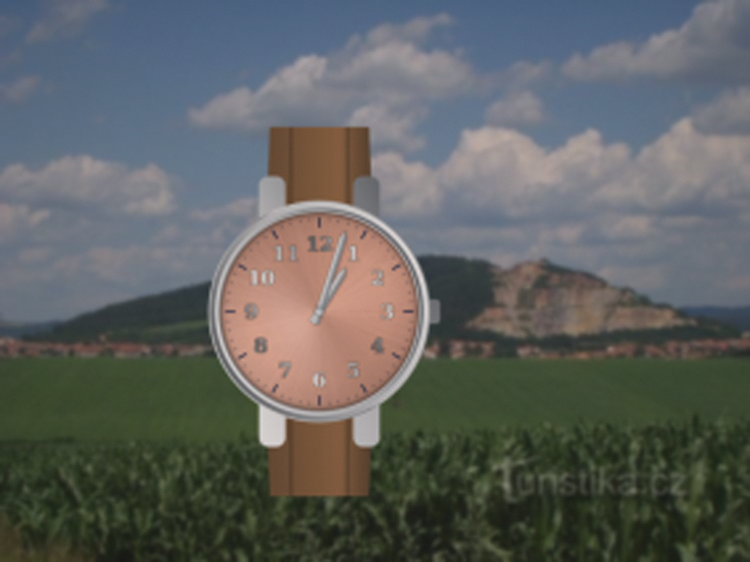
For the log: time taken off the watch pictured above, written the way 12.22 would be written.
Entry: 1.03
